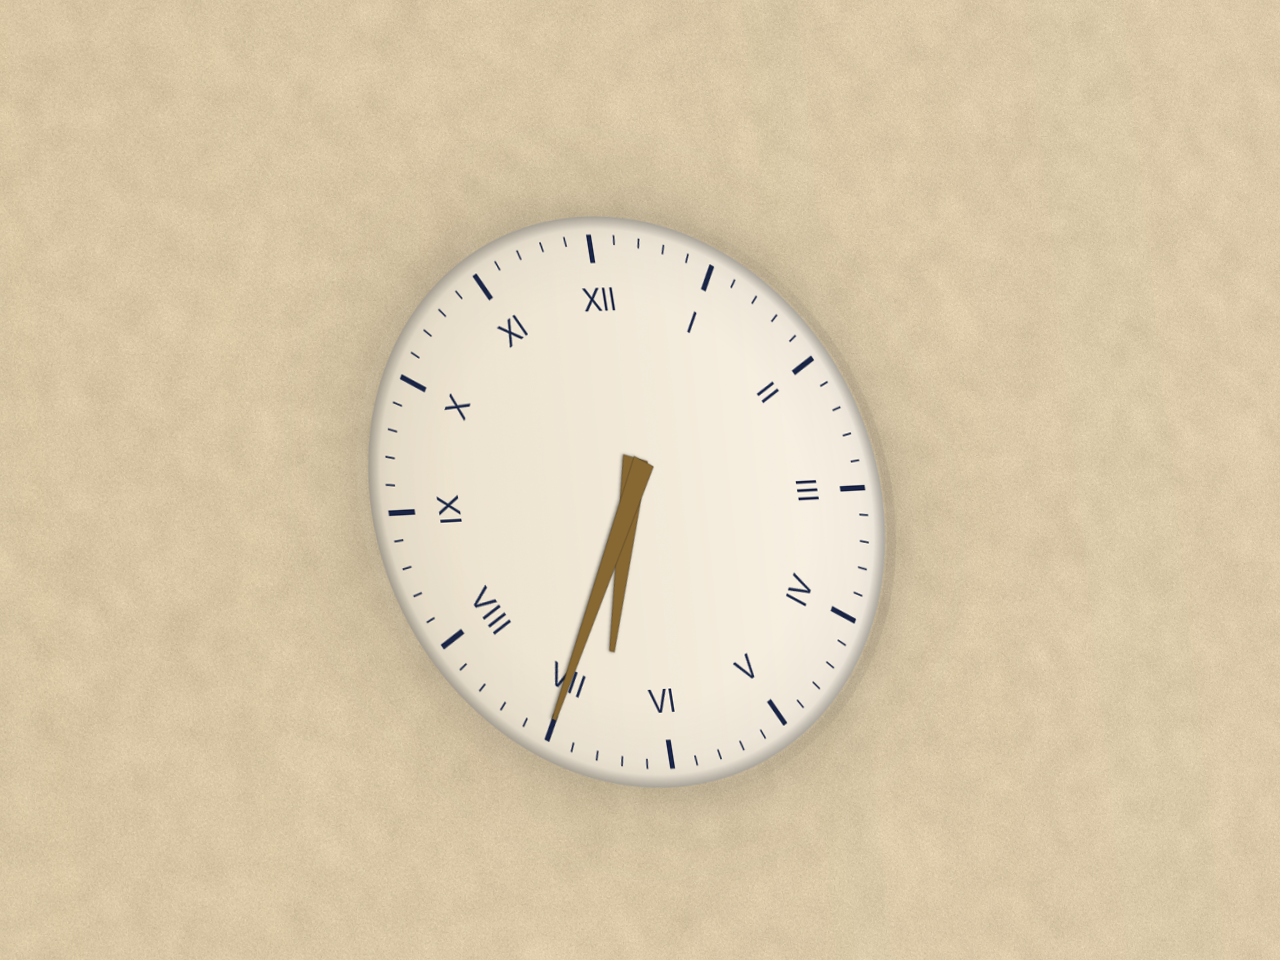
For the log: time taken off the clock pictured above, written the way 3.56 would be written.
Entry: 6.35
